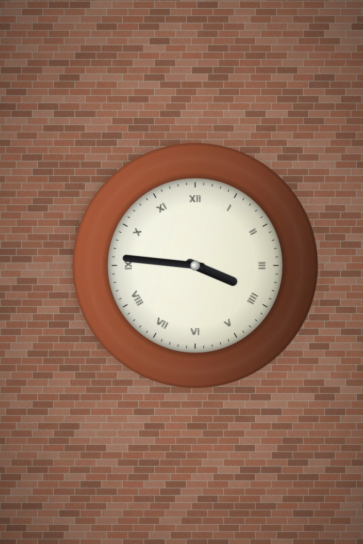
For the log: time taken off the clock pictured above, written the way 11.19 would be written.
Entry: 3.46
